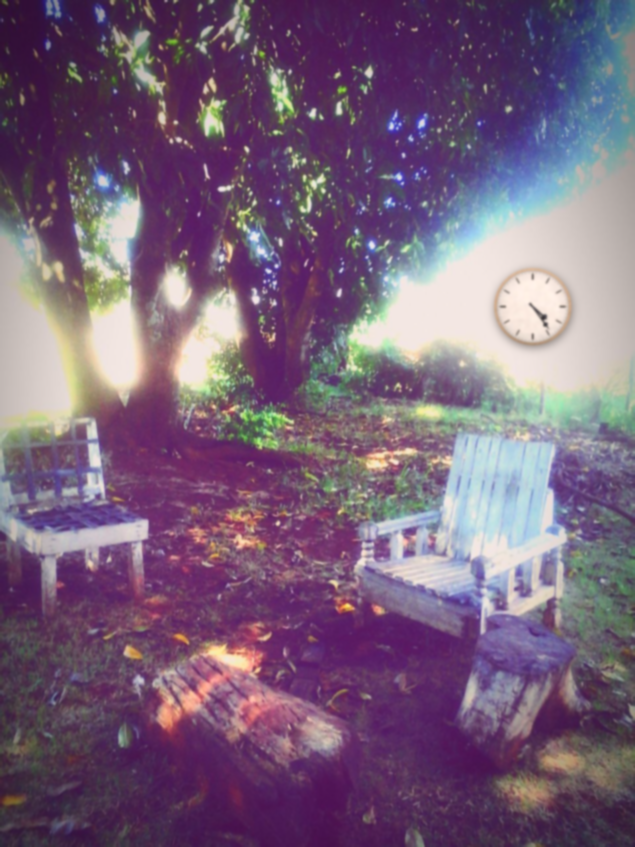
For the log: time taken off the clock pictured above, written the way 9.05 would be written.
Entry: 4.24
